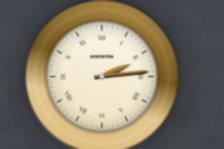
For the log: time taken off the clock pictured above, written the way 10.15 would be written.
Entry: 2.14
